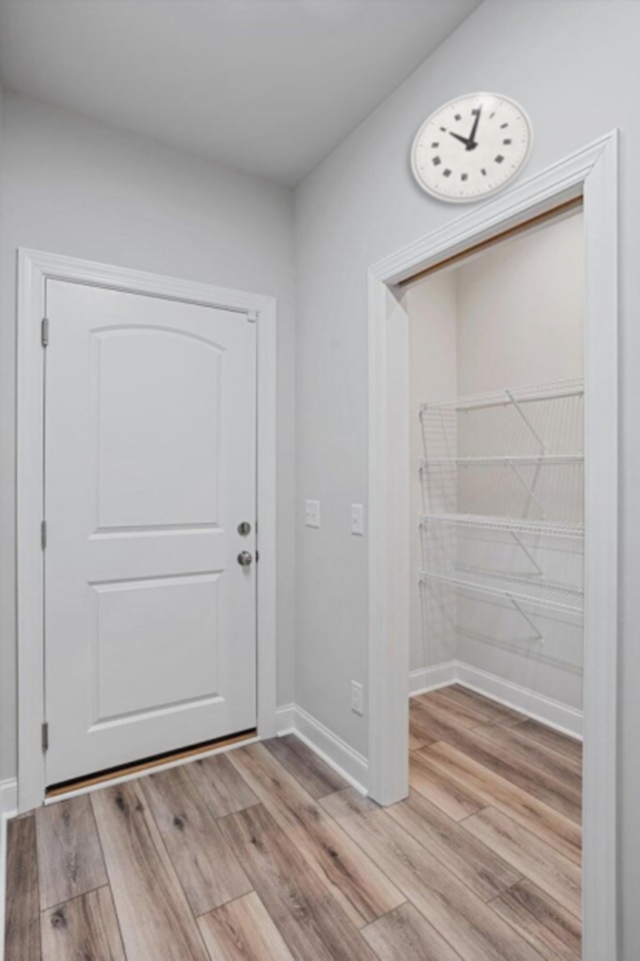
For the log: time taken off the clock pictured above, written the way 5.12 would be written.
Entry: 10.01
